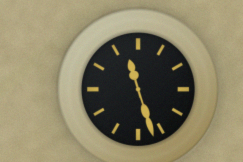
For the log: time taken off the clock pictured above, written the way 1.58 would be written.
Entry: 11.27
